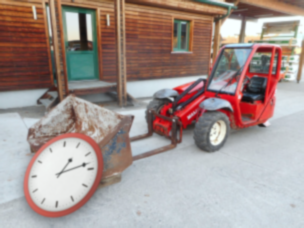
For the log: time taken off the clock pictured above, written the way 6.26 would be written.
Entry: 1.13
